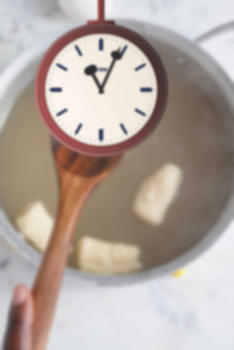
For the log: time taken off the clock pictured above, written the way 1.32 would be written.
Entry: 11.04
